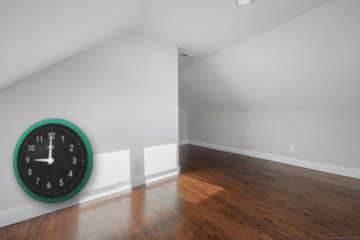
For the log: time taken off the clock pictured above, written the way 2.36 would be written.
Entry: 9.00
